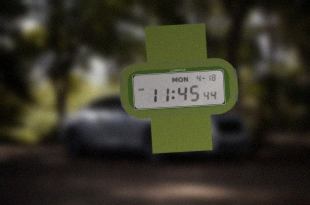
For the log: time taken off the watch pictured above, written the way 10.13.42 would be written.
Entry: 11.45.44
